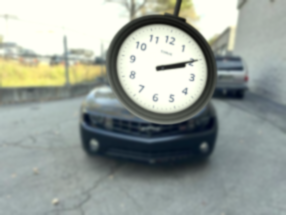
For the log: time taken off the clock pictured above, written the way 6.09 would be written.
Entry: 2.10
